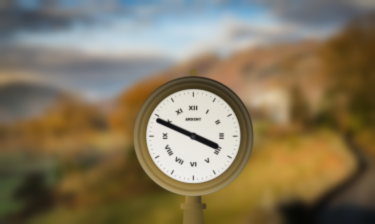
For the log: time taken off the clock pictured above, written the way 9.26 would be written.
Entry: 3.49
